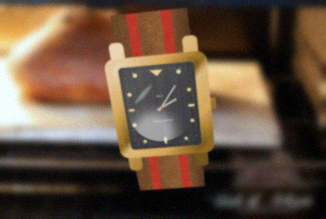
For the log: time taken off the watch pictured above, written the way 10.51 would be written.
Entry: 2.06
